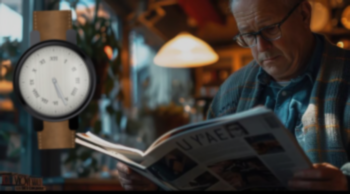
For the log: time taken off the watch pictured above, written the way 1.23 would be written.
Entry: 5.26
